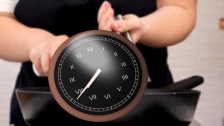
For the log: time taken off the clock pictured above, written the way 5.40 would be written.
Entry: 7.39
